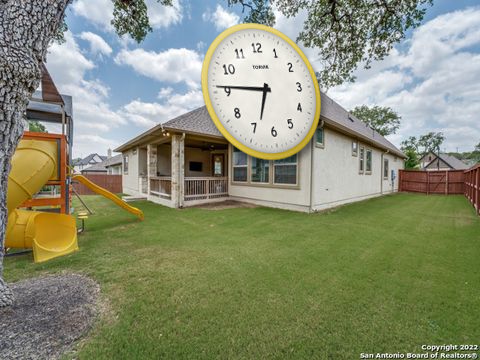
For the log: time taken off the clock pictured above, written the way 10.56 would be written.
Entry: 6.46
